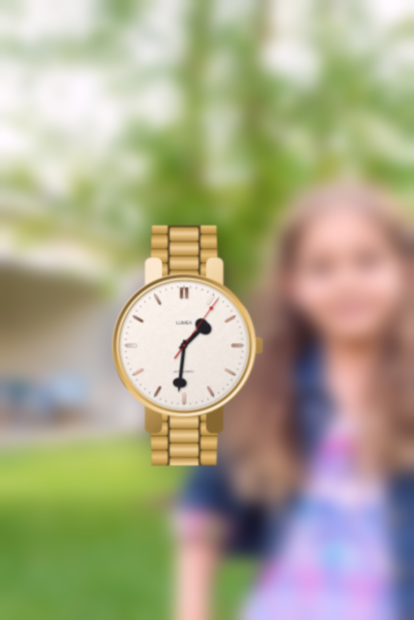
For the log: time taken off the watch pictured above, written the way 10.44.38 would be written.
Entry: 1.31.06
